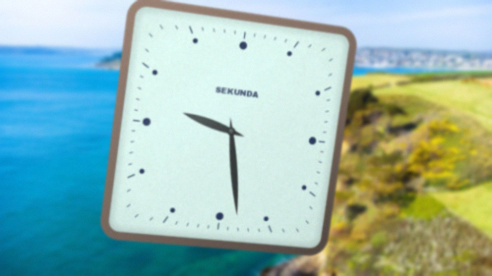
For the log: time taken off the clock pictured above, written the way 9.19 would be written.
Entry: 9.28
